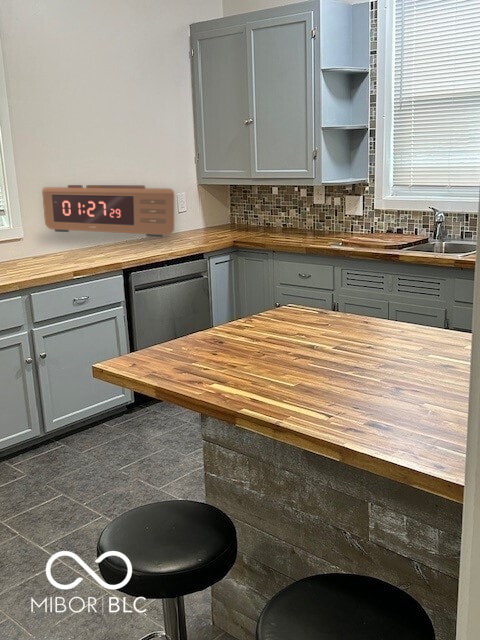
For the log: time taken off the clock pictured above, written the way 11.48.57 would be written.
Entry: 1.27.29
